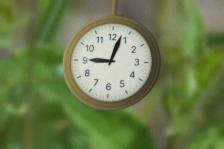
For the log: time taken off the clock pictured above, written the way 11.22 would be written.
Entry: 9.03
